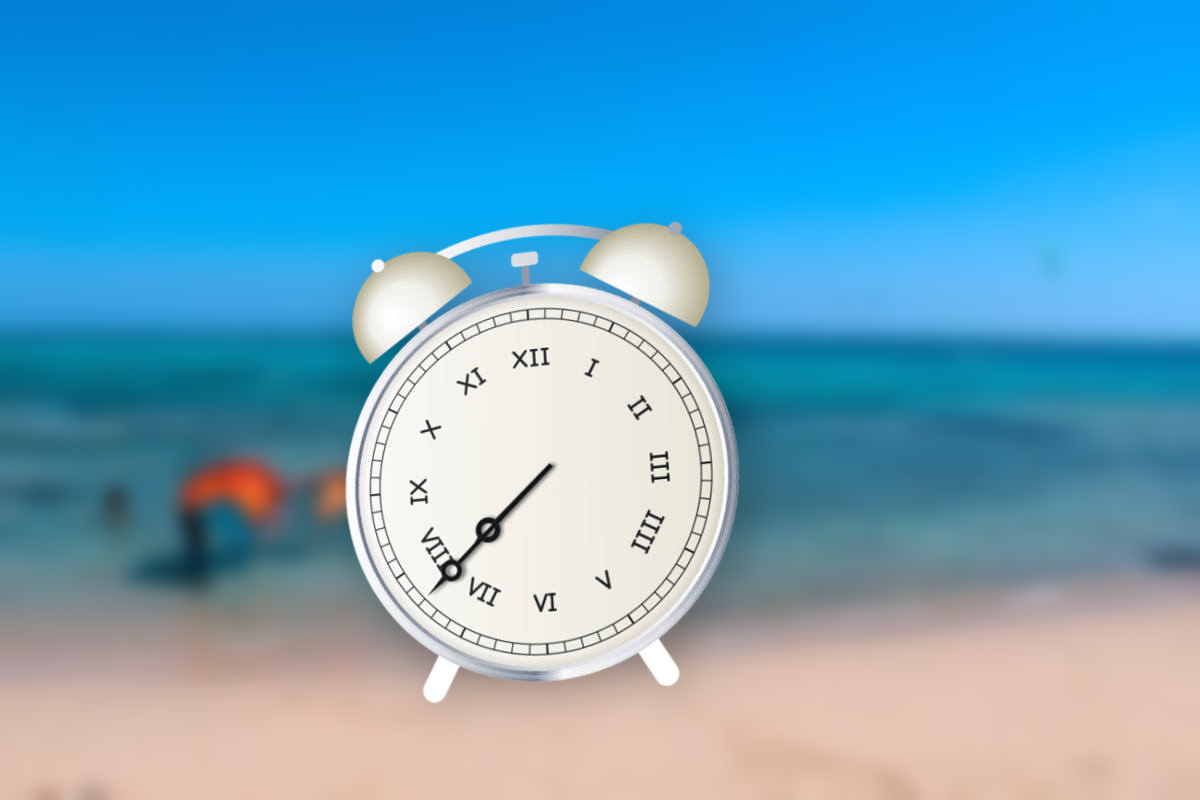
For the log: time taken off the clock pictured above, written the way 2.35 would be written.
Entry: 7.38
